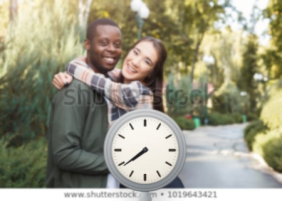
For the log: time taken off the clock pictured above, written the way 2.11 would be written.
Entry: 7.39
